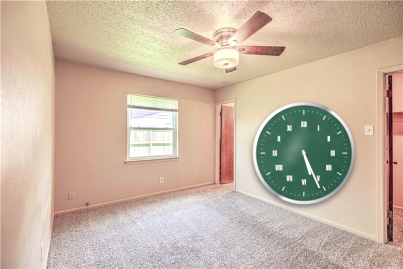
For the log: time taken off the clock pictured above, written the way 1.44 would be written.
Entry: 5.26
